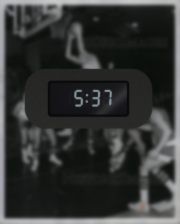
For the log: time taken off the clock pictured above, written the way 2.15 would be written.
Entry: 5.37
